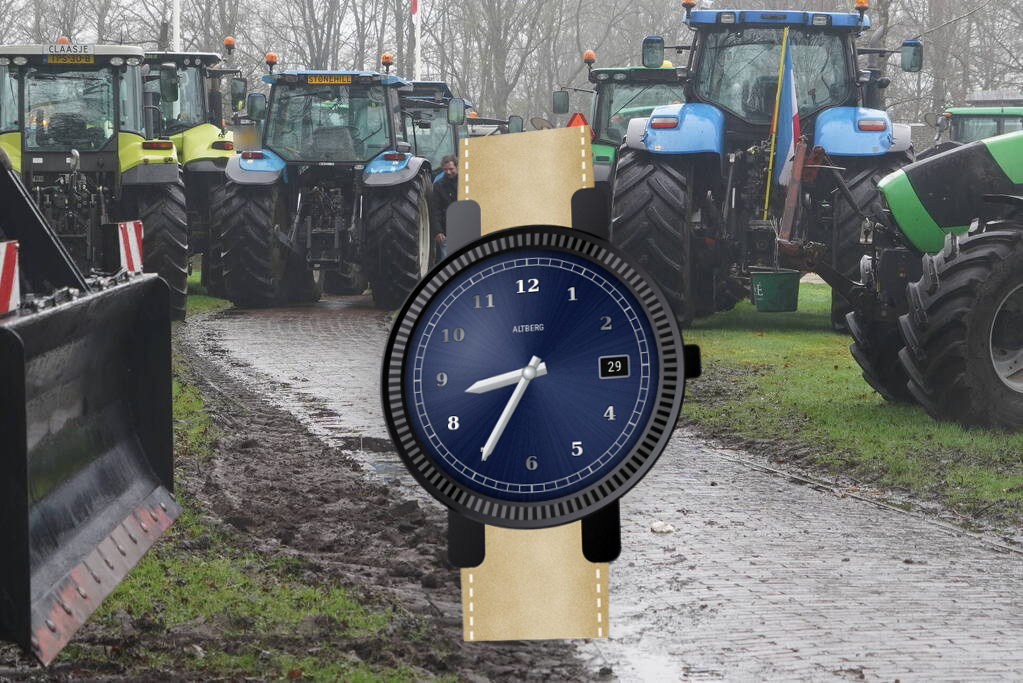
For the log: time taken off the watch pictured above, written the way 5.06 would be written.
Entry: 8.35
